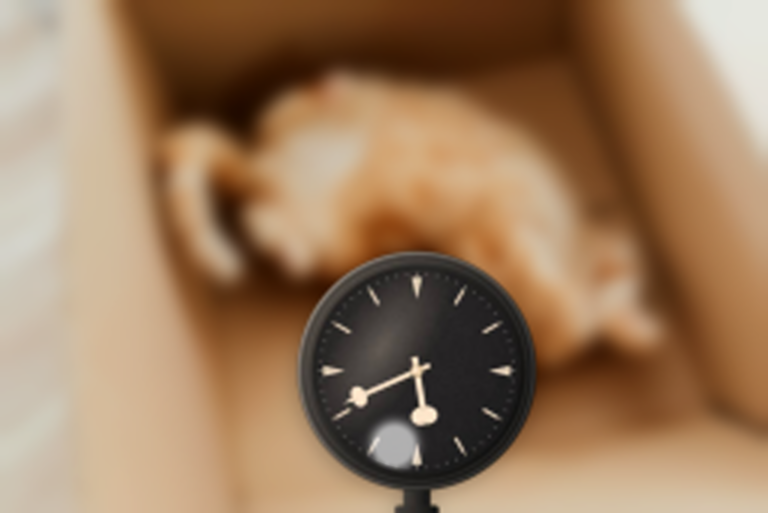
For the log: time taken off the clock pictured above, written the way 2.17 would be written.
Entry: 5.41
